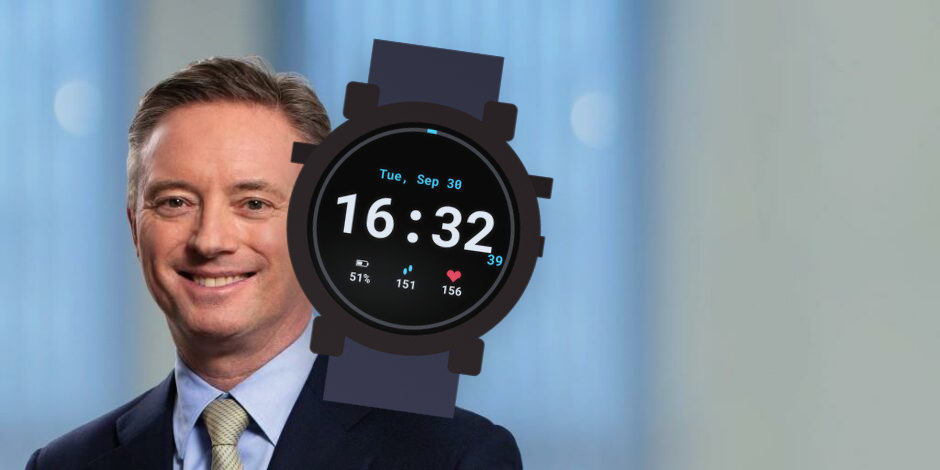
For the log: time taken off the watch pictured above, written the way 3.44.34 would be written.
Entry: 16.32.39
